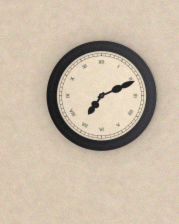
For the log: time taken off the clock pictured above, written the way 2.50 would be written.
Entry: 7.11
